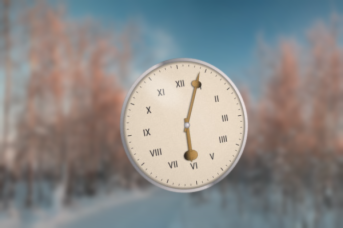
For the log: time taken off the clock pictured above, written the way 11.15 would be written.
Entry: 6.04
